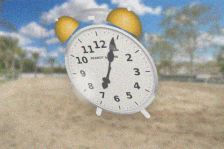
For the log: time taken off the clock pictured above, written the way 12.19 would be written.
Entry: 7.04
